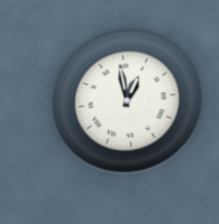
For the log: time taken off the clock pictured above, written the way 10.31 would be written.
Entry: 12.59
